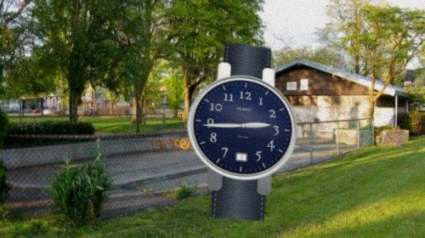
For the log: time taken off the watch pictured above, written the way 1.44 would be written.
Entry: 2.44
